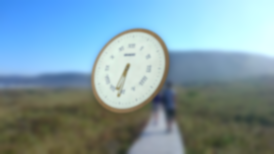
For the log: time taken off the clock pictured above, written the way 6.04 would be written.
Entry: 6.31
